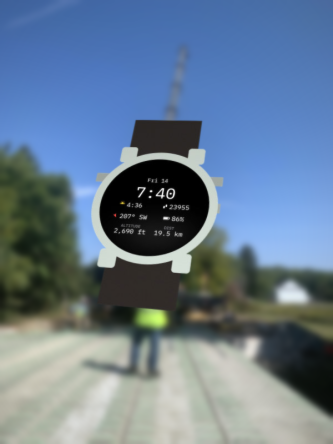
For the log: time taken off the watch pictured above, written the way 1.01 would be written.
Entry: 7.40
